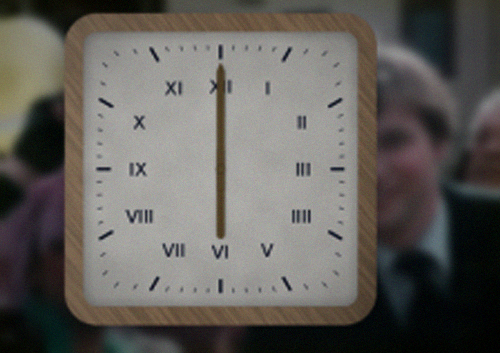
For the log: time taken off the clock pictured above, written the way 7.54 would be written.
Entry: 6.00
